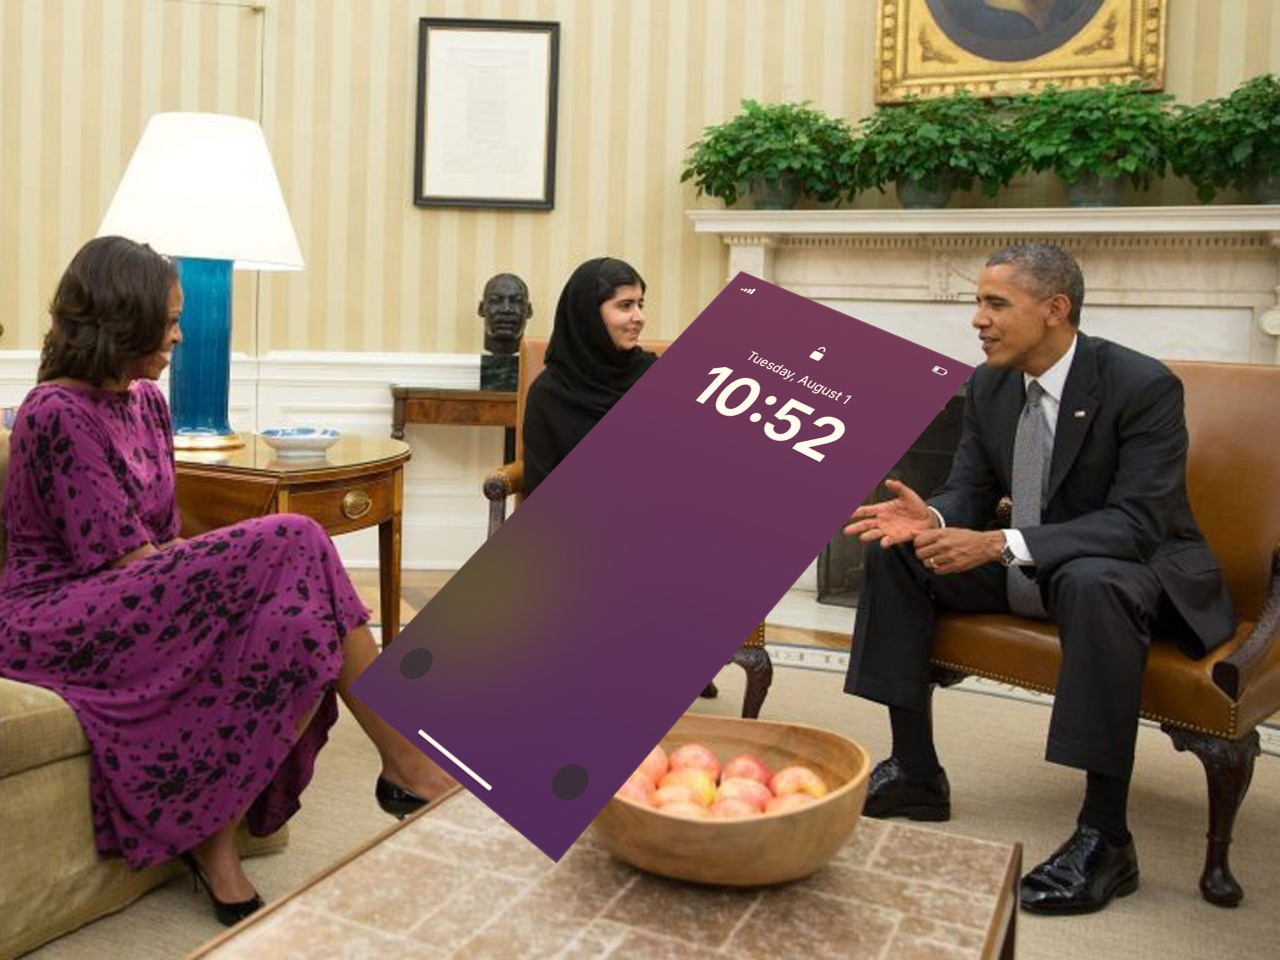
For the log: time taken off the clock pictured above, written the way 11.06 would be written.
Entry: 10.52
